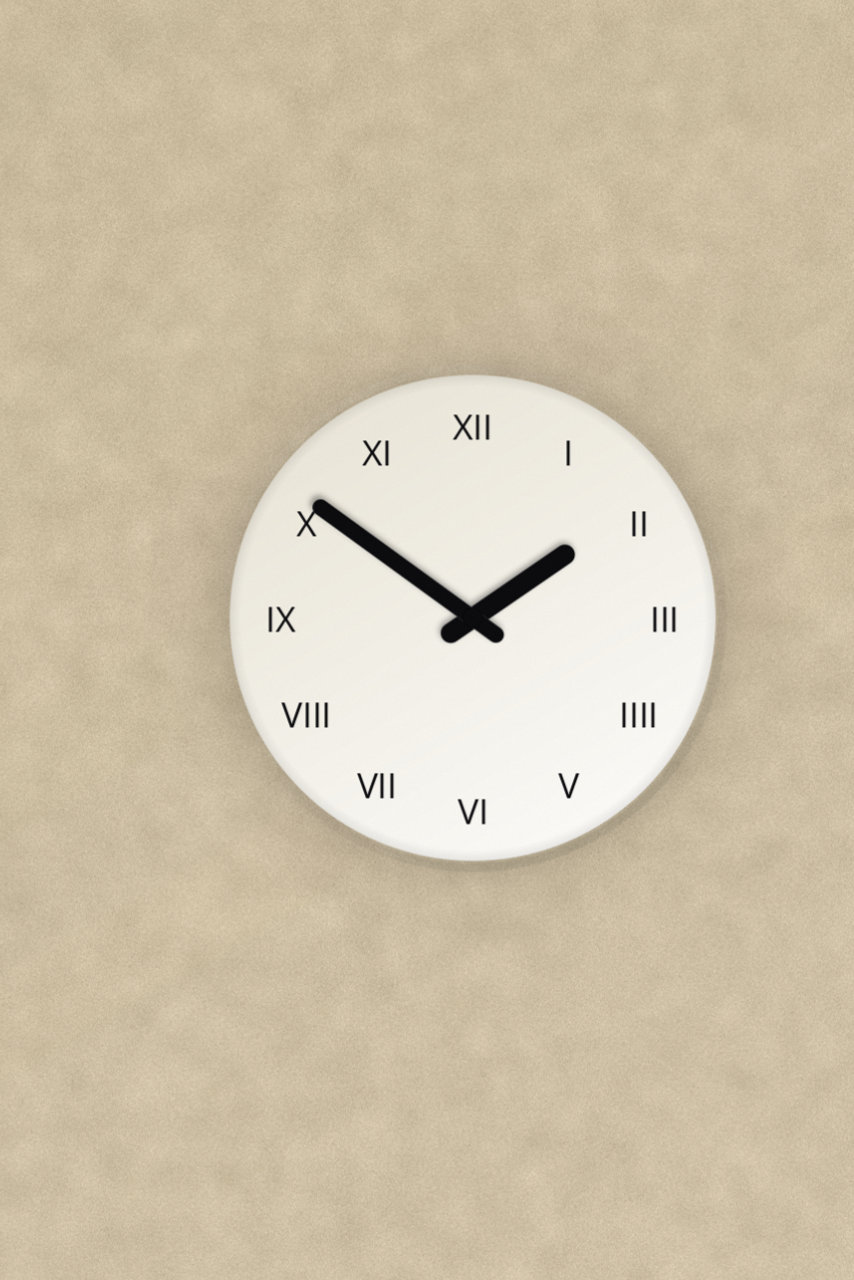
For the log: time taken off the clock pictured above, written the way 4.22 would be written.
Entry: 1.51
